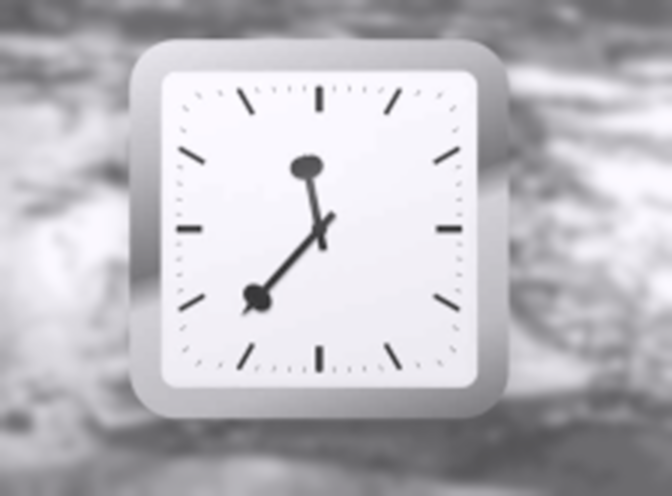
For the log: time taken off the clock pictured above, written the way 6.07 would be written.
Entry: 11.37
